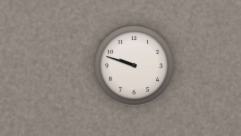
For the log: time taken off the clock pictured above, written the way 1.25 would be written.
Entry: 9.48
